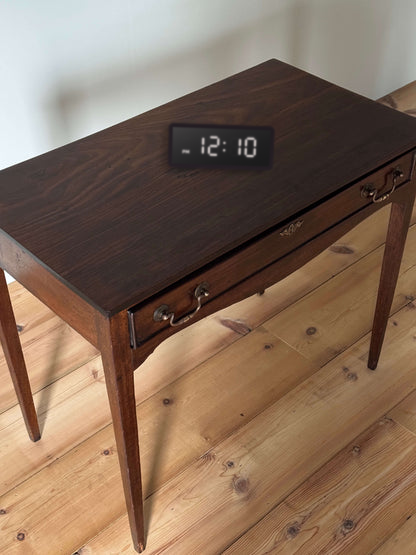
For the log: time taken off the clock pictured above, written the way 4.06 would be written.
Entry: 12.10
